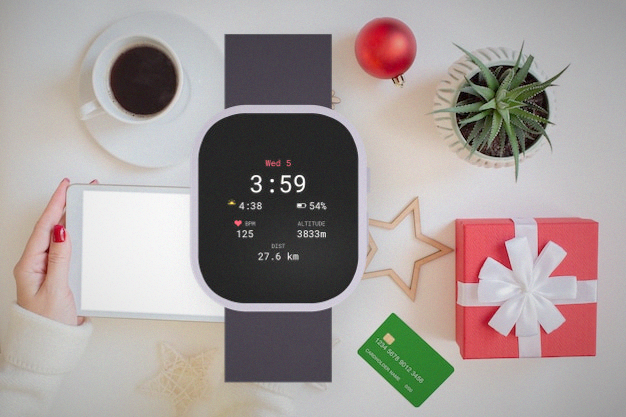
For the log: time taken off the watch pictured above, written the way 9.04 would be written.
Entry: 3.59
